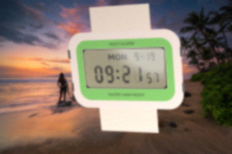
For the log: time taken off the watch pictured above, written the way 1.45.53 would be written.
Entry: 9.21.57
